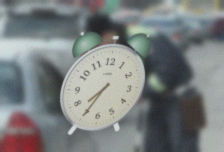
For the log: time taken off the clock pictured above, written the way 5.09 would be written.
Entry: 7.35
